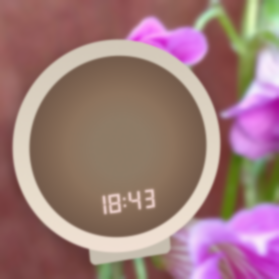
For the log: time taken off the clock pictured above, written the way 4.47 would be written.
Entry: 18.43
